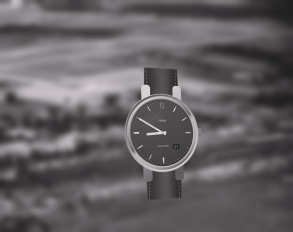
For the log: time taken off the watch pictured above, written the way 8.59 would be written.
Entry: 8.50
